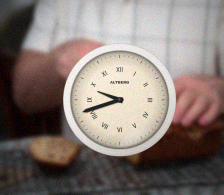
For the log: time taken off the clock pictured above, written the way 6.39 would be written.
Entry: 9.42
